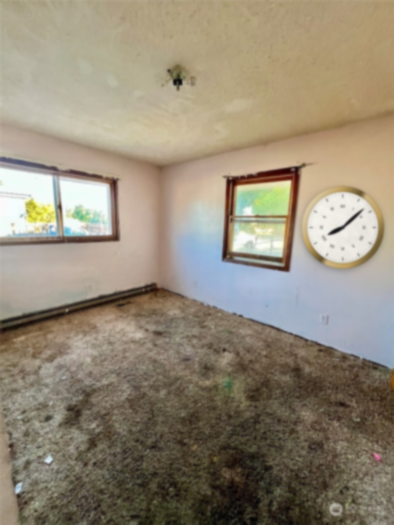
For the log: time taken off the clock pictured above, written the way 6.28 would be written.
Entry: 8.08
